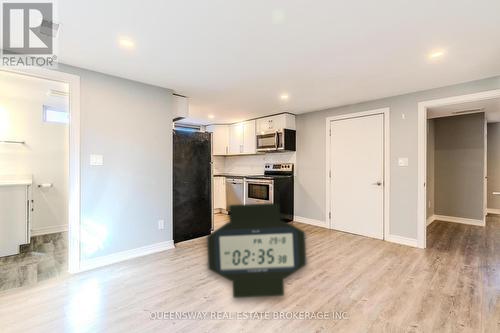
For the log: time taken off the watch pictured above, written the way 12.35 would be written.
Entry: 2.35
